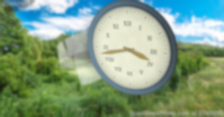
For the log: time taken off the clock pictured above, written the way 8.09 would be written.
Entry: 3.43
